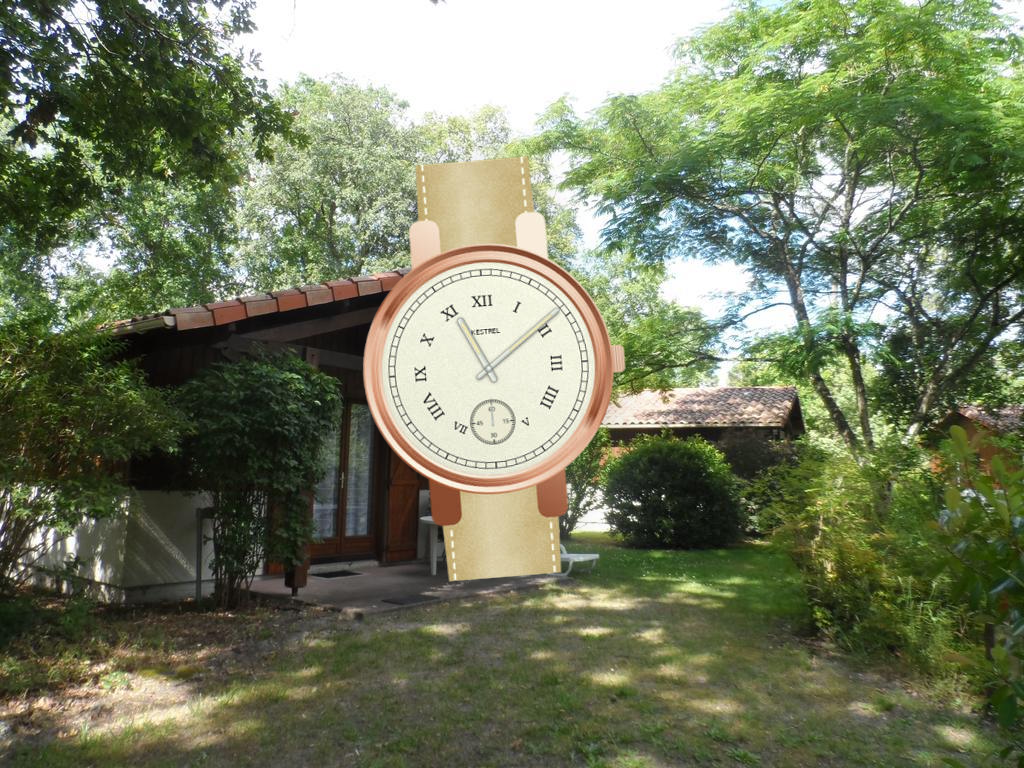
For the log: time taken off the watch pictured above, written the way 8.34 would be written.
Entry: 11.09
